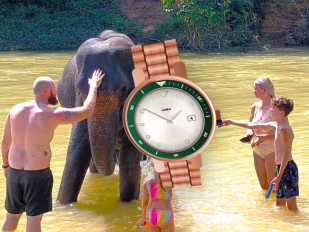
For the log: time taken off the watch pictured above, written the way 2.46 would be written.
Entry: 1.51
